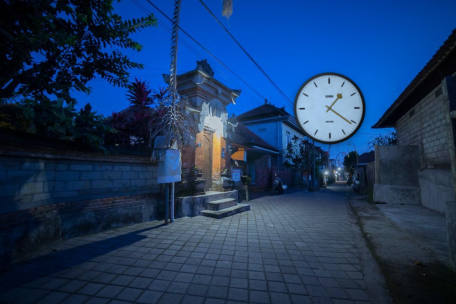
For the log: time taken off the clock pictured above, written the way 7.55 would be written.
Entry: 1.21
